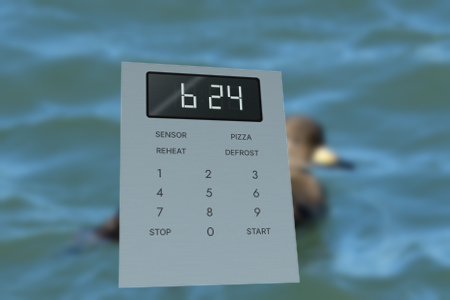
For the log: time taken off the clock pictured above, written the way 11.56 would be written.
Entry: 6.24
